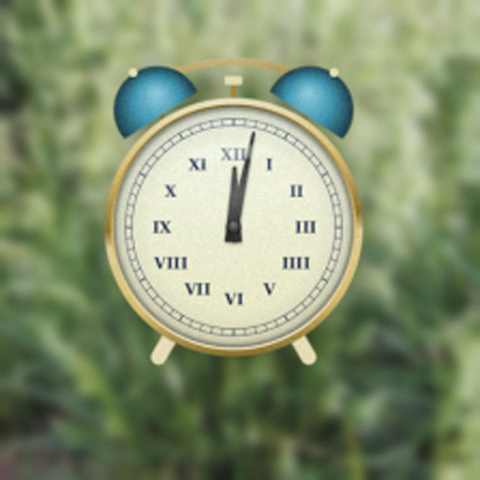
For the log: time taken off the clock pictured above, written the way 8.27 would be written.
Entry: 12.02
